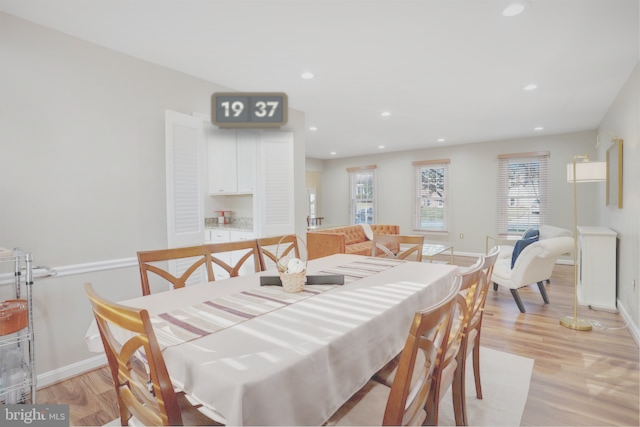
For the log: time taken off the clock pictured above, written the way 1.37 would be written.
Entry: 19.37
